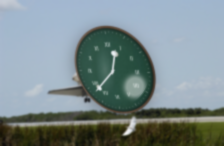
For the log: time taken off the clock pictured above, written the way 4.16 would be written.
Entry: 12.38
